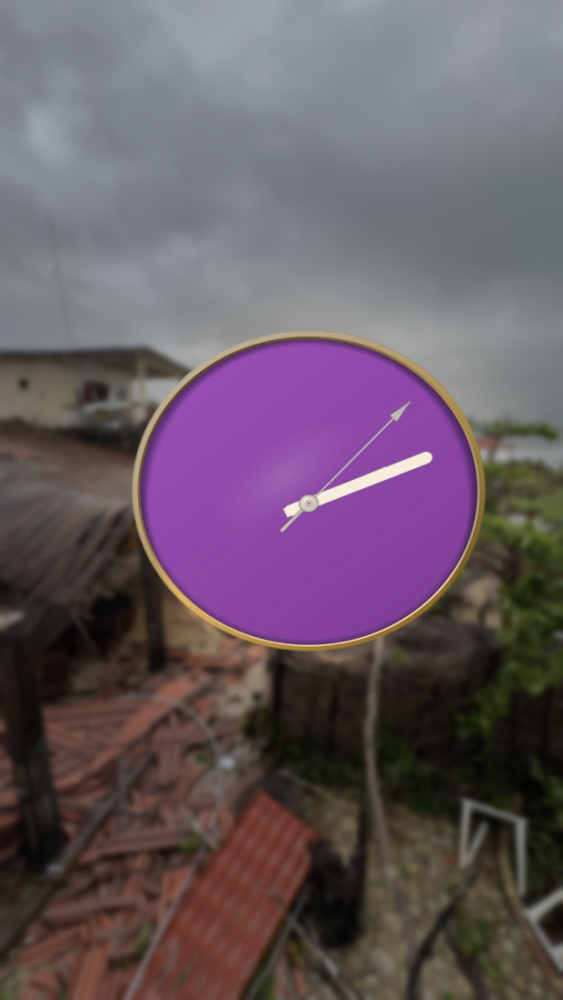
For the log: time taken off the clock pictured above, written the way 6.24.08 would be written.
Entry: 2.11.07
